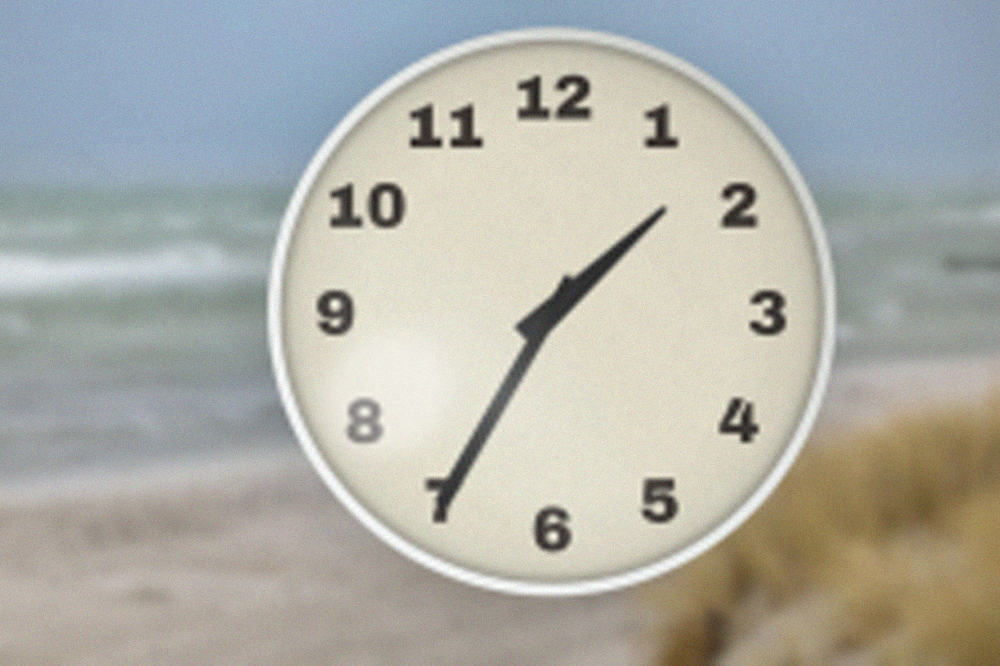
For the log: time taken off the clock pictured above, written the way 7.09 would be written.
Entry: 1.35
